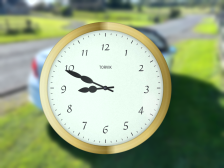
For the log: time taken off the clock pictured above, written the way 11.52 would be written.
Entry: 8.49
